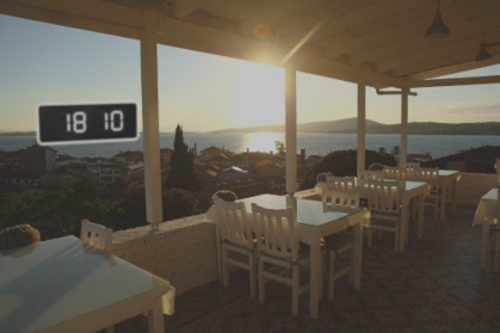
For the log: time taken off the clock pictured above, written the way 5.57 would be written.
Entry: 18.10
